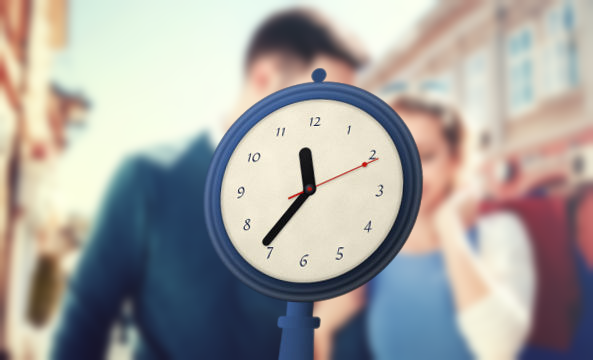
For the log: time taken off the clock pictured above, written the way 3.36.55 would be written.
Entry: 11.36.11
